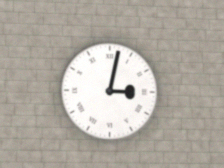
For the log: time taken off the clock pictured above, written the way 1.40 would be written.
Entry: 3.02
